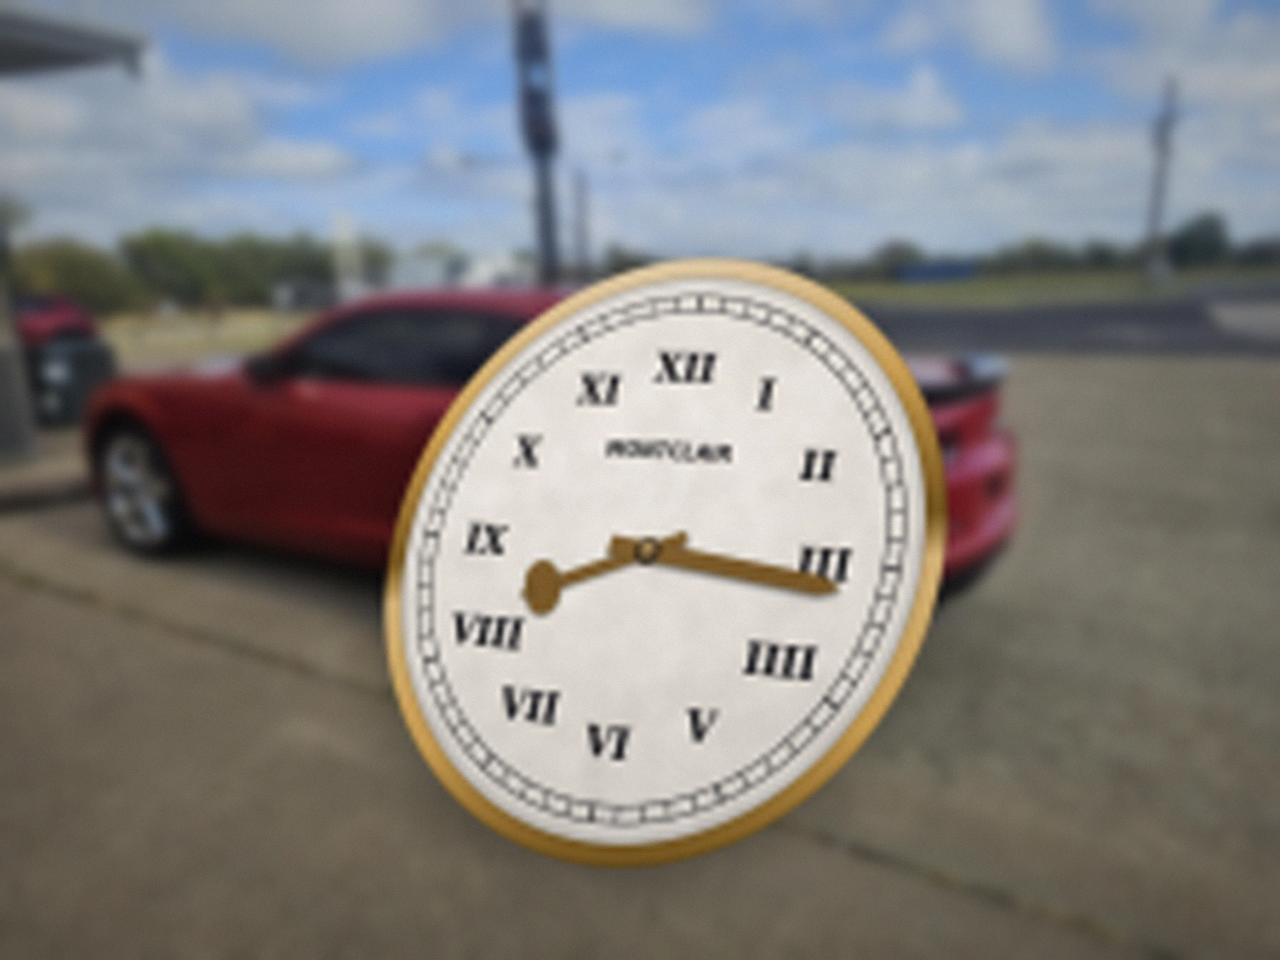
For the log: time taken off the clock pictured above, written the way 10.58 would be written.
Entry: 8.16
